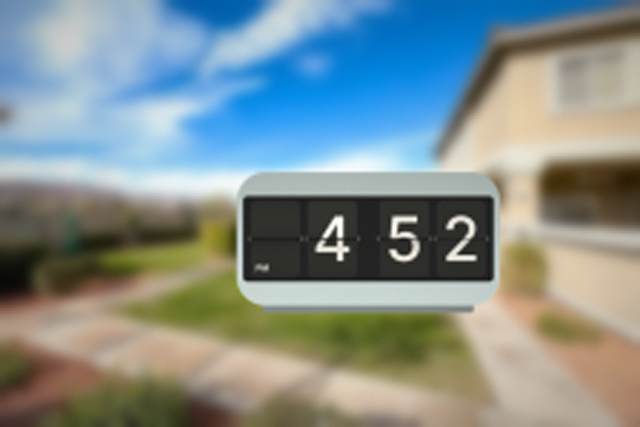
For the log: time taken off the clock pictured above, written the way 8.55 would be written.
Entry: 4.52
